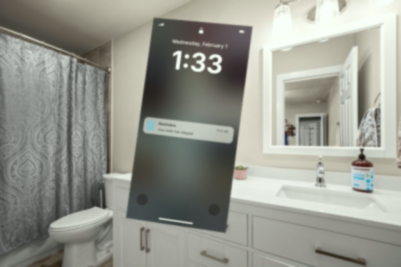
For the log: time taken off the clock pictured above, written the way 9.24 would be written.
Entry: 1.33
